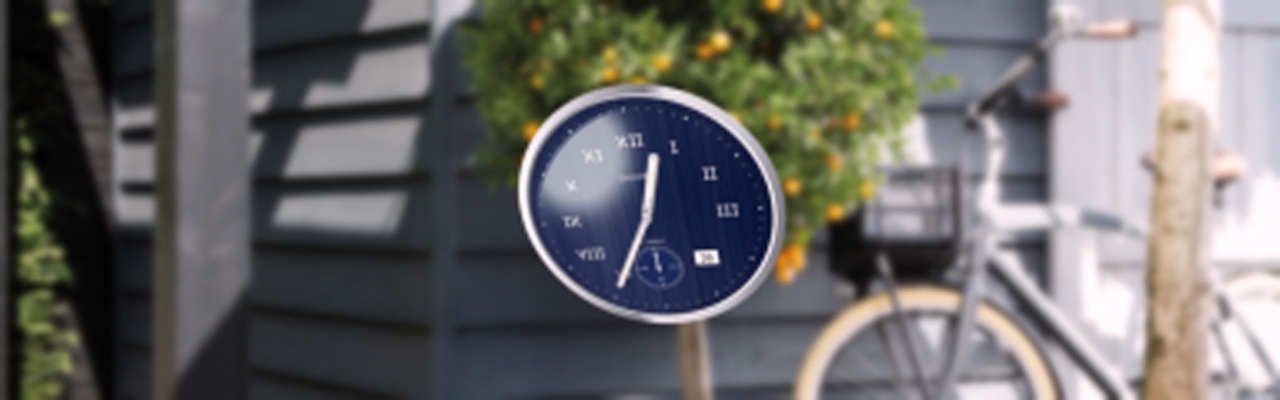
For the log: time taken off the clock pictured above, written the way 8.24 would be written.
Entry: 12.35
